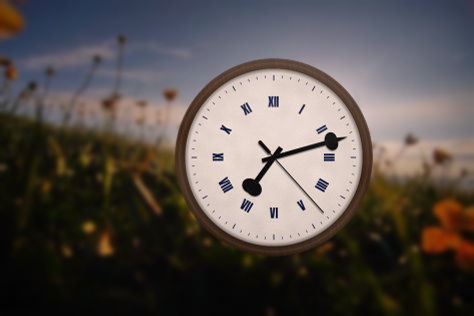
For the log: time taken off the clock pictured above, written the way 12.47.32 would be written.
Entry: 7.12.23
